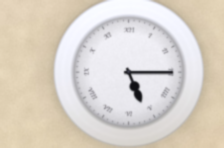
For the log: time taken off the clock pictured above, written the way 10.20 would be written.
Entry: 5.15
